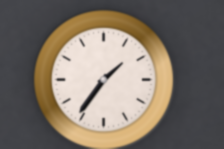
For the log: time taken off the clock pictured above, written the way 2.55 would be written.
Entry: 1.36
